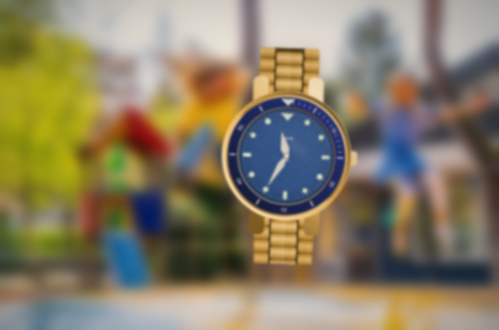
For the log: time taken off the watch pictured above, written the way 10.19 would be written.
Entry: 11.35
